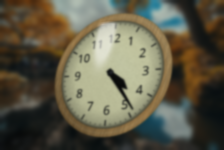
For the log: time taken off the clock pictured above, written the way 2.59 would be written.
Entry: 4.24
